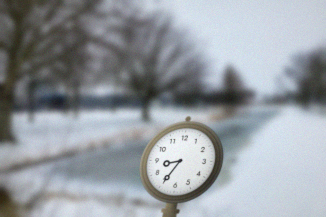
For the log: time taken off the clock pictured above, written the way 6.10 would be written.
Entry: 8.35
